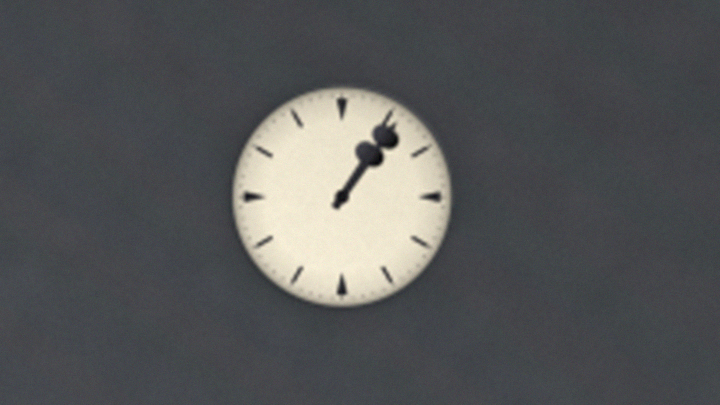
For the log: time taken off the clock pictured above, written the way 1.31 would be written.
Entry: 1.06
